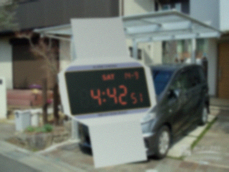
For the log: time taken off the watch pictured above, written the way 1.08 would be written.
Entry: 4.42
